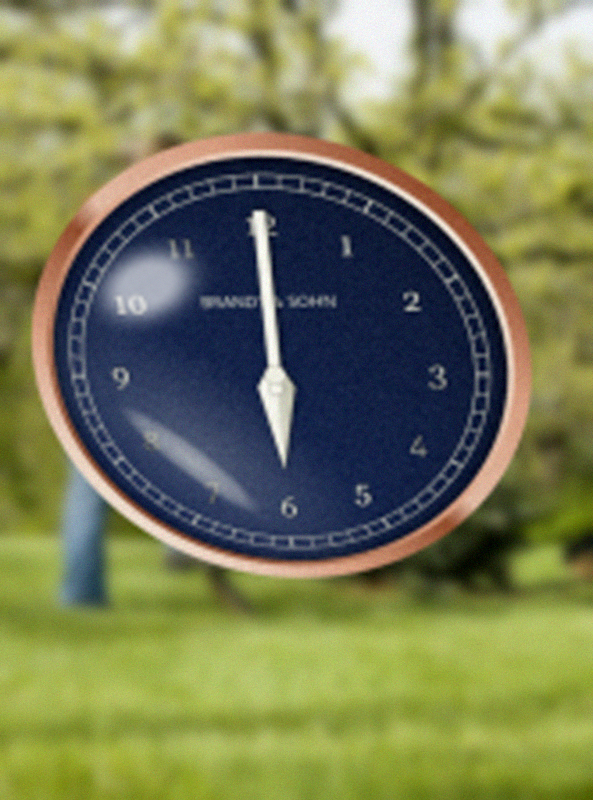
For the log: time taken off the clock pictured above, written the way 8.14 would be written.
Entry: 6.00
